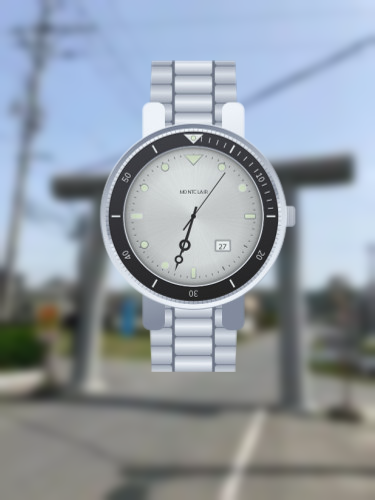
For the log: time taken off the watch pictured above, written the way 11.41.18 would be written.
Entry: 6.33.06
